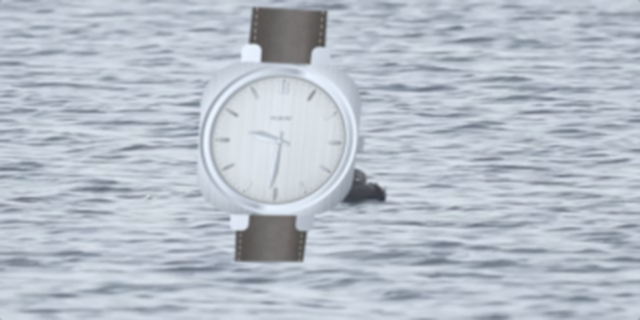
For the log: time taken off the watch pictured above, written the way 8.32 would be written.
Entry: 9.31
